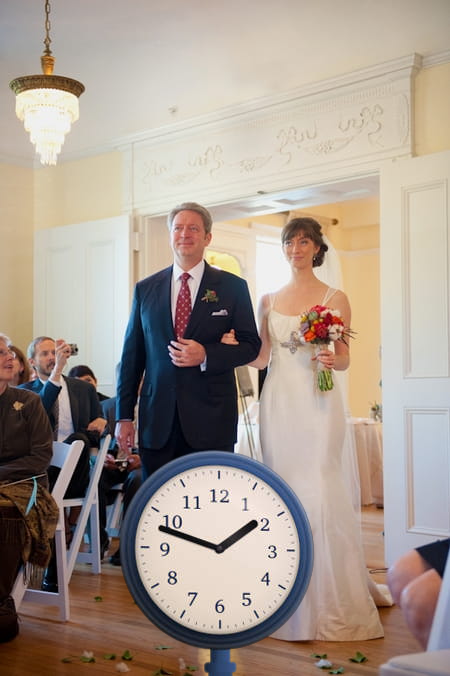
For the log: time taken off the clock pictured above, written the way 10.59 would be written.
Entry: 1.48
